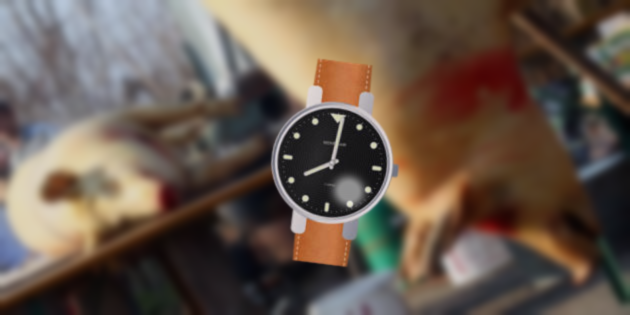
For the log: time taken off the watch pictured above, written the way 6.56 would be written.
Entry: 8.01
